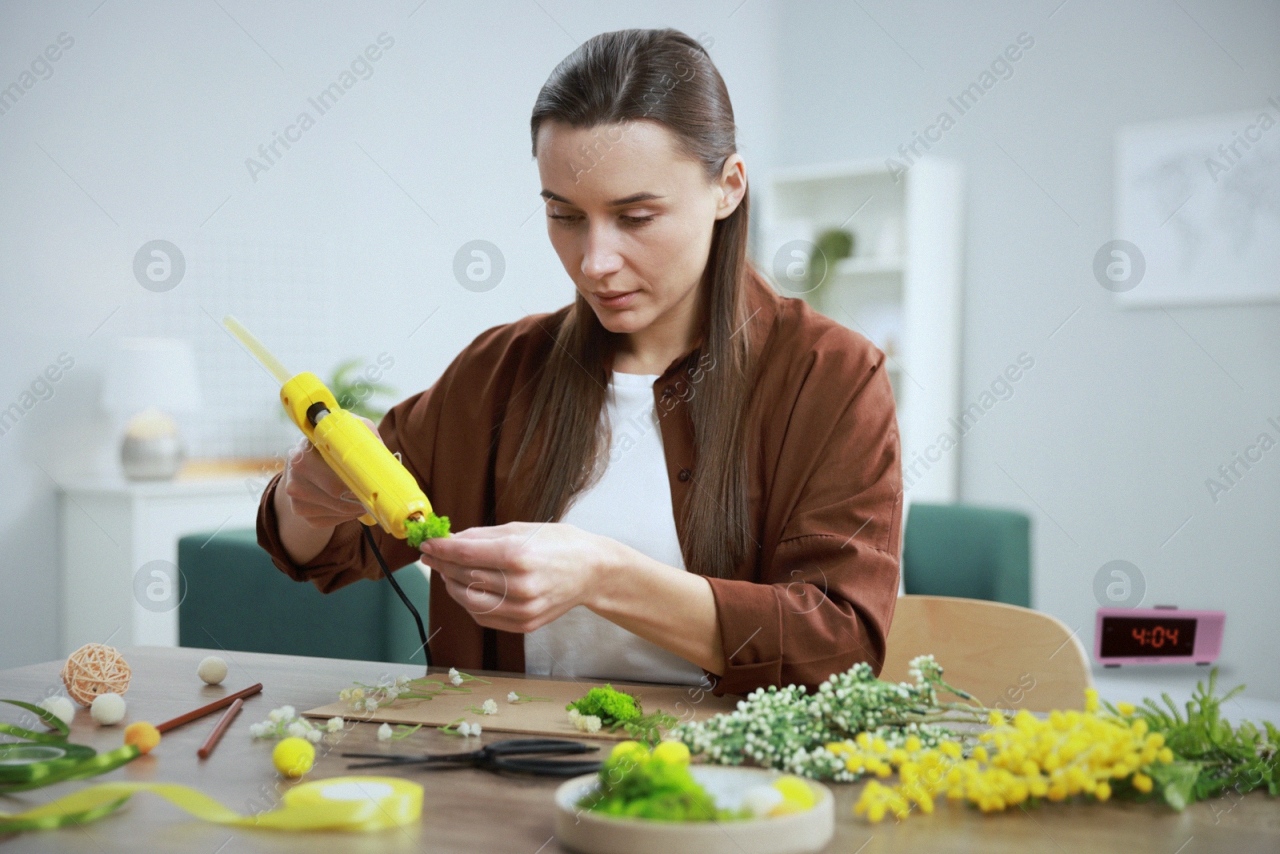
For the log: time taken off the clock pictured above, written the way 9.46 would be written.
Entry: 4.04
